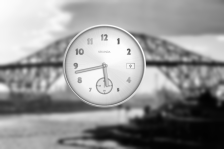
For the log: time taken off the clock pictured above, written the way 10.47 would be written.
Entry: 5.43
